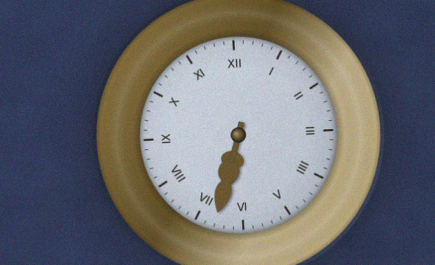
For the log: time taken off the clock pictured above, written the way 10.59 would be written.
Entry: 6.33
